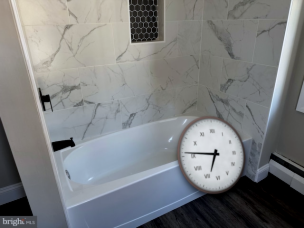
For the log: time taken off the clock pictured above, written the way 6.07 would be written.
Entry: 6.46
